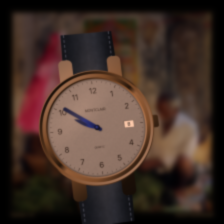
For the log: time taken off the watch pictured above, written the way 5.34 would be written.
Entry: 9.51
